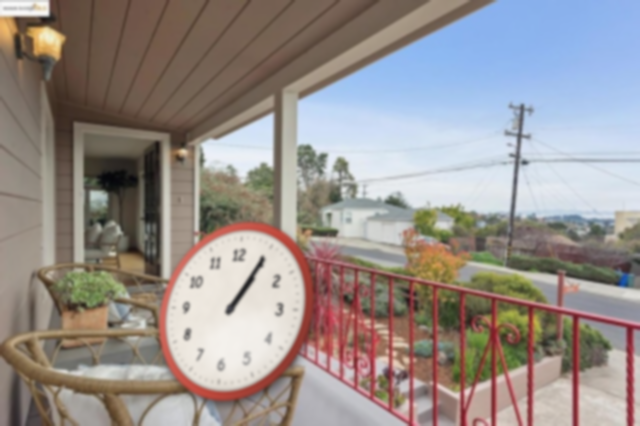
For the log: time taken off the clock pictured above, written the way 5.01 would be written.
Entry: 1.05
